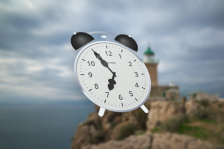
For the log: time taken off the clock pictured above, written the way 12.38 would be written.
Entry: 6.55
